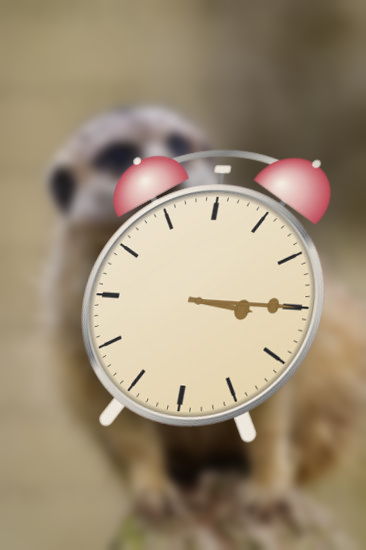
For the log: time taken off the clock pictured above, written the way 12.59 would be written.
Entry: 3.15
